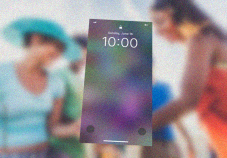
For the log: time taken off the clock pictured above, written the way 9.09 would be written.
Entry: 10.00
